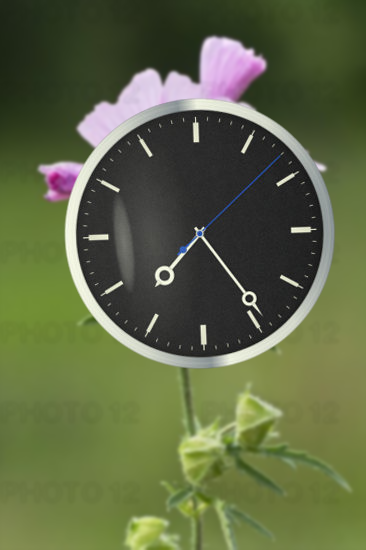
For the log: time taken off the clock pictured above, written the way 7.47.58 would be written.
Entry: 7.24.08
